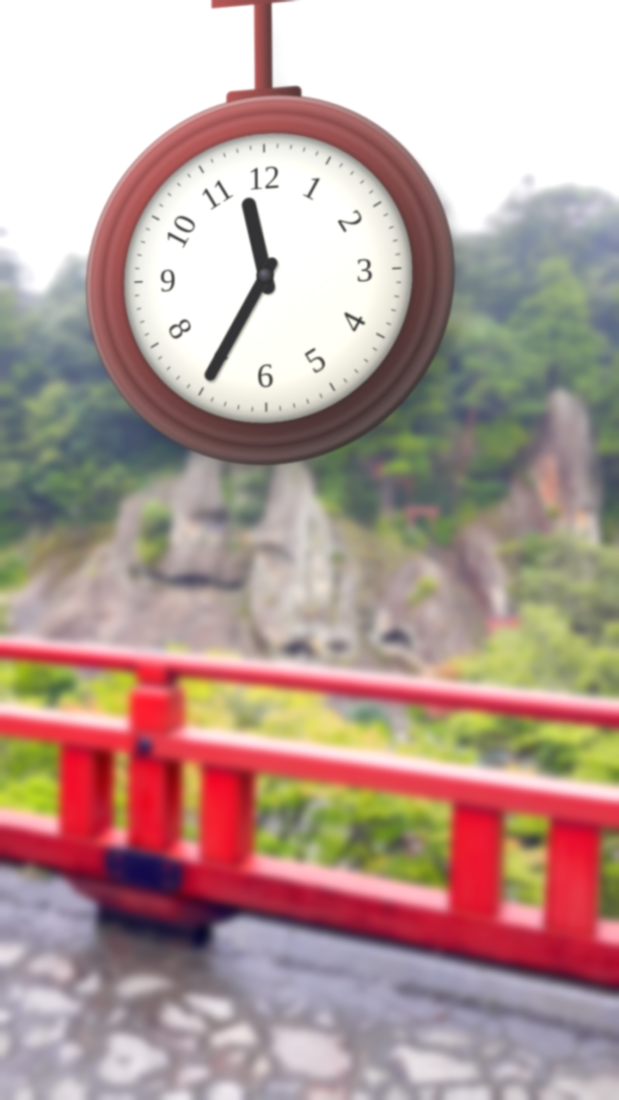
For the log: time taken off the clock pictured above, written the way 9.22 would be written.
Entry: 11.35
